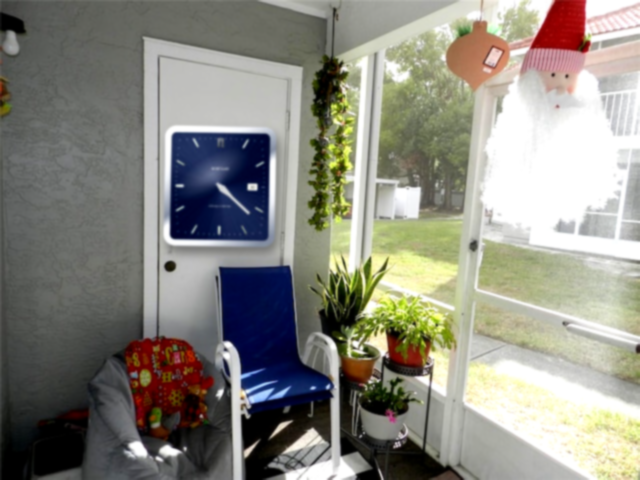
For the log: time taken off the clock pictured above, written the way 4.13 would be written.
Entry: 4.22
